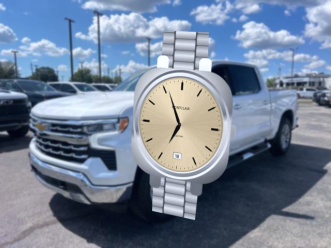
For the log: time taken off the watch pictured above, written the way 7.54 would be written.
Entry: 6.56
